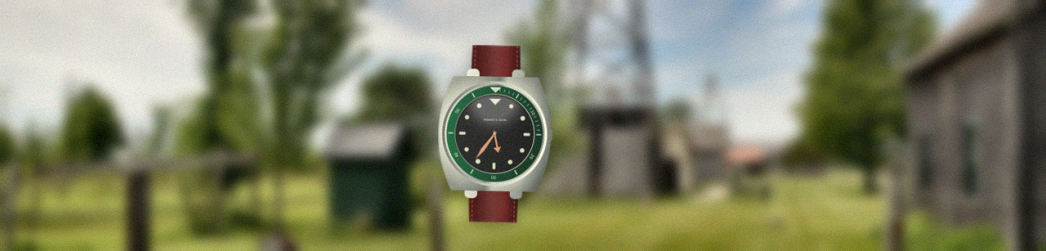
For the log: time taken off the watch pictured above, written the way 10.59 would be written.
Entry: 5.36
